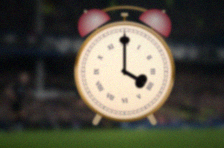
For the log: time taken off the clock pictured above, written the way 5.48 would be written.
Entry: 4.00
